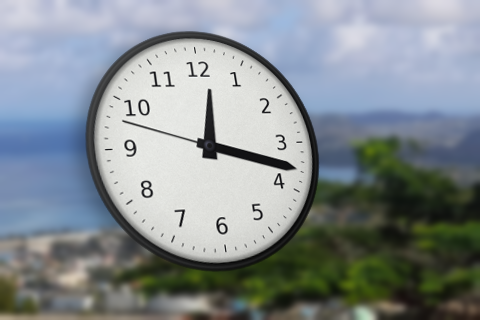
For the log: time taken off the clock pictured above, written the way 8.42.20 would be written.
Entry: 12.17.48
